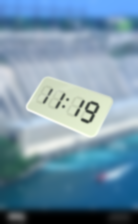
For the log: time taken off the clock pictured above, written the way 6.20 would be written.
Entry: 11.19
